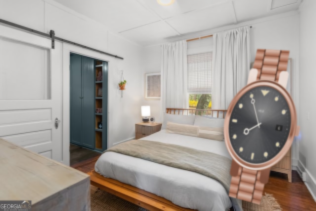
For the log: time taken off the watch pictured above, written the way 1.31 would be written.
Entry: 7.55
